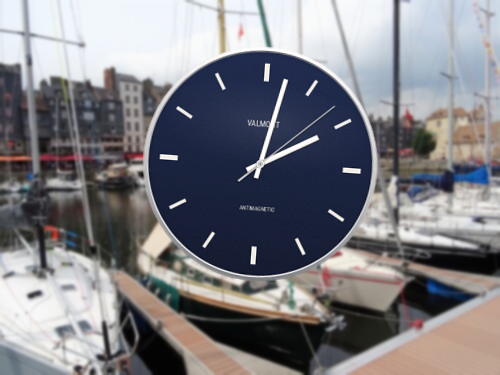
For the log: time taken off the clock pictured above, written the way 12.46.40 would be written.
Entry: 2.02.08
